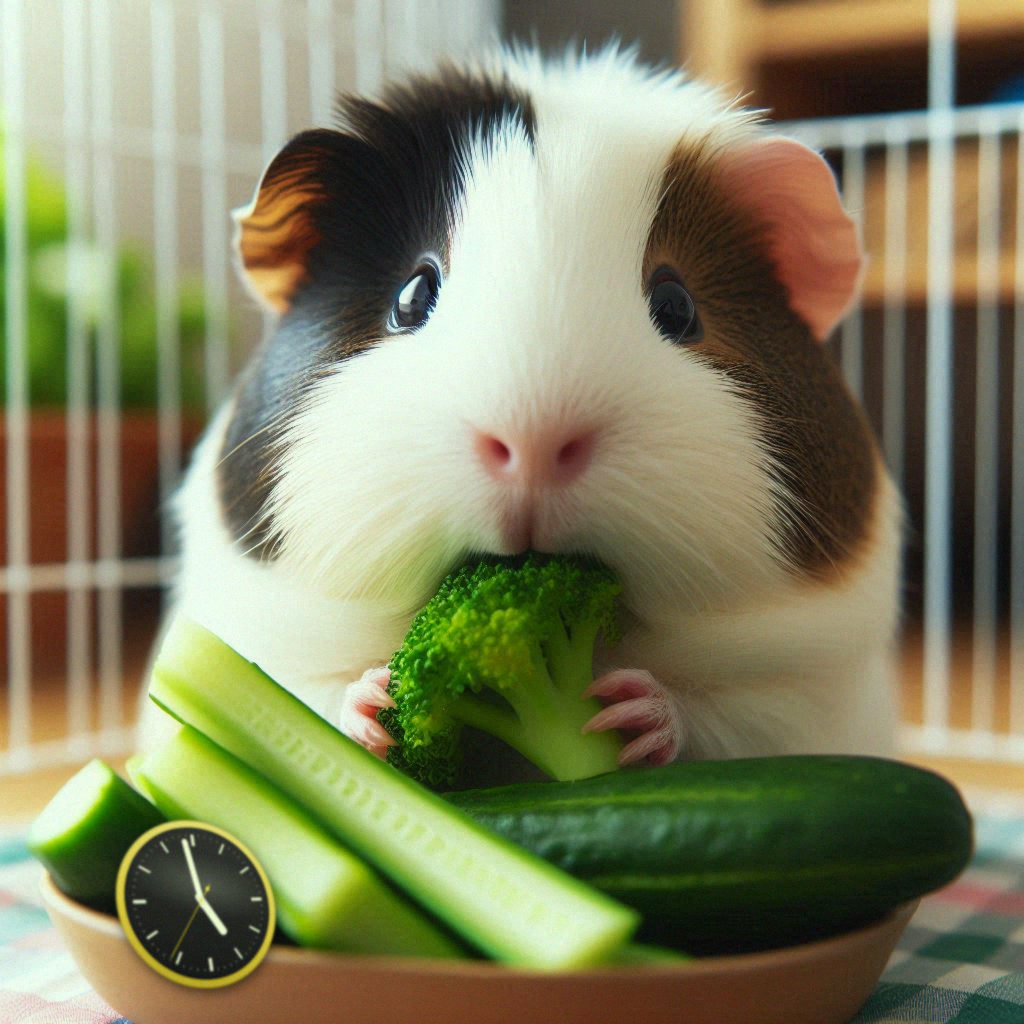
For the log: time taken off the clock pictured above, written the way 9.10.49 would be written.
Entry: 4.58.36
